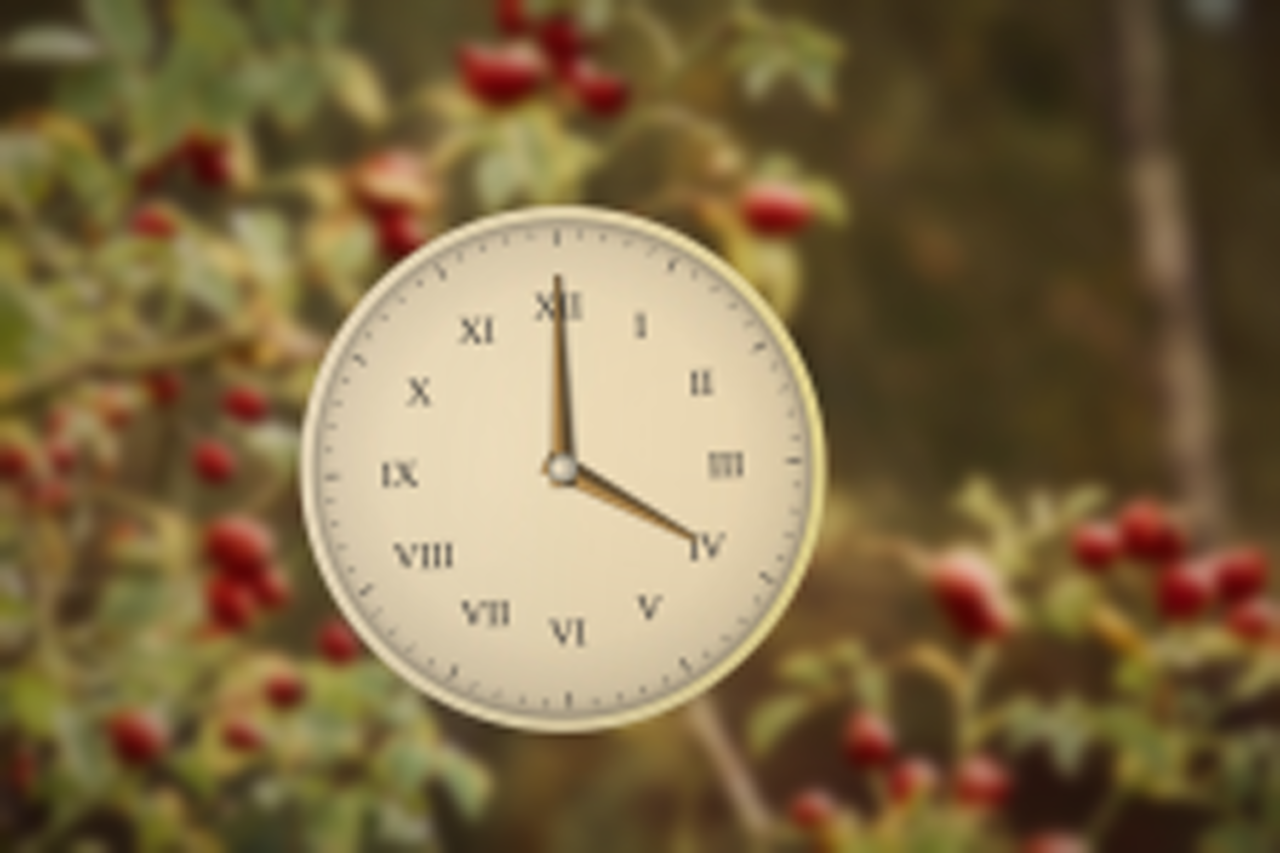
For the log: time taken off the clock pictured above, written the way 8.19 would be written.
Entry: 4.00
